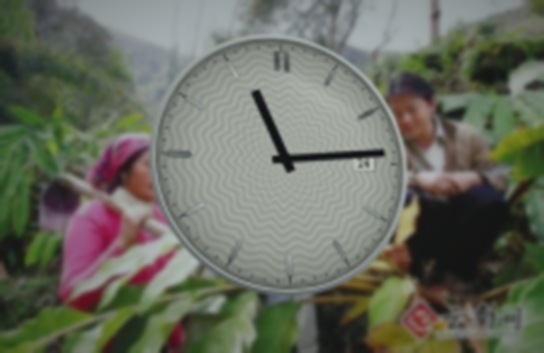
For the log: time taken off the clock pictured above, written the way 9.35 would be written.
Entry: 11.14
